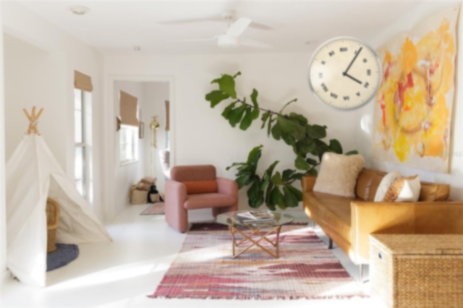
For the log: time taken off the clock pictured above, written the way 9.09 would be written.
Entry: 4.06
